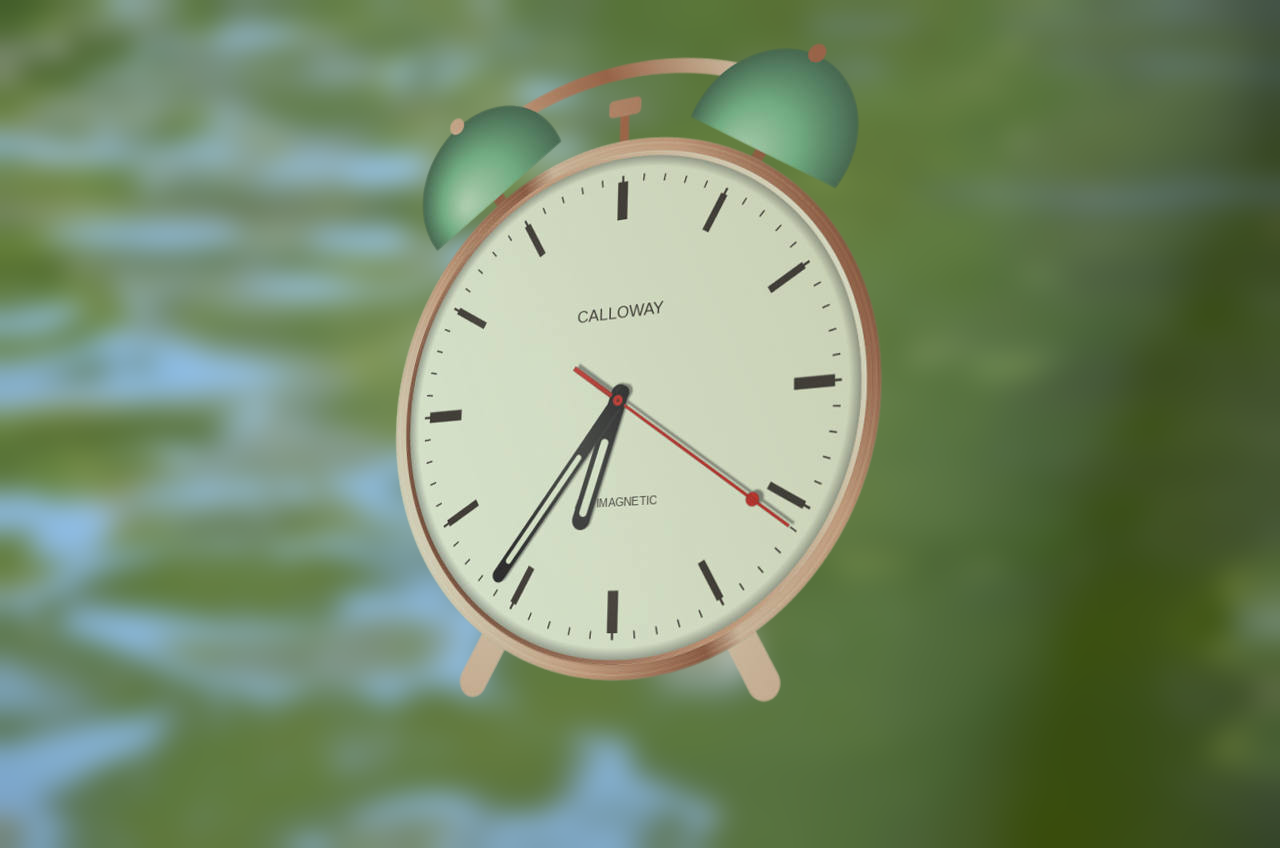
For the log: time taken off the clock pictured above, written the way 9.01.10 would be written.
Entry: 6.36.21
